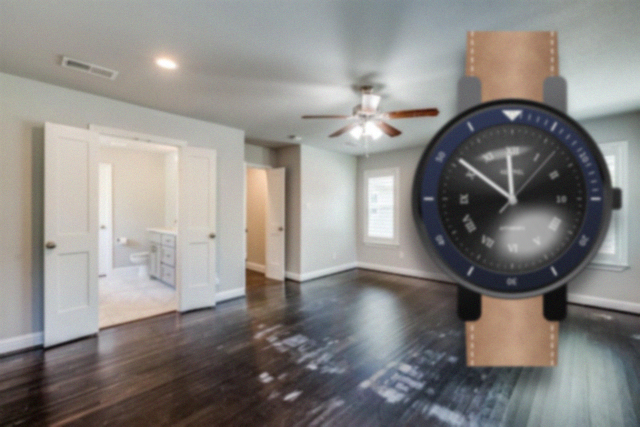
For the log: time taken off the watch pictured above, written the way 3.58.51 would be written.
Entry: 11.51.07
